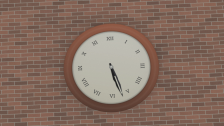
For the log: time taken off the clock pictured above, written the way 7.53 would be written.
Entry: 5.27
